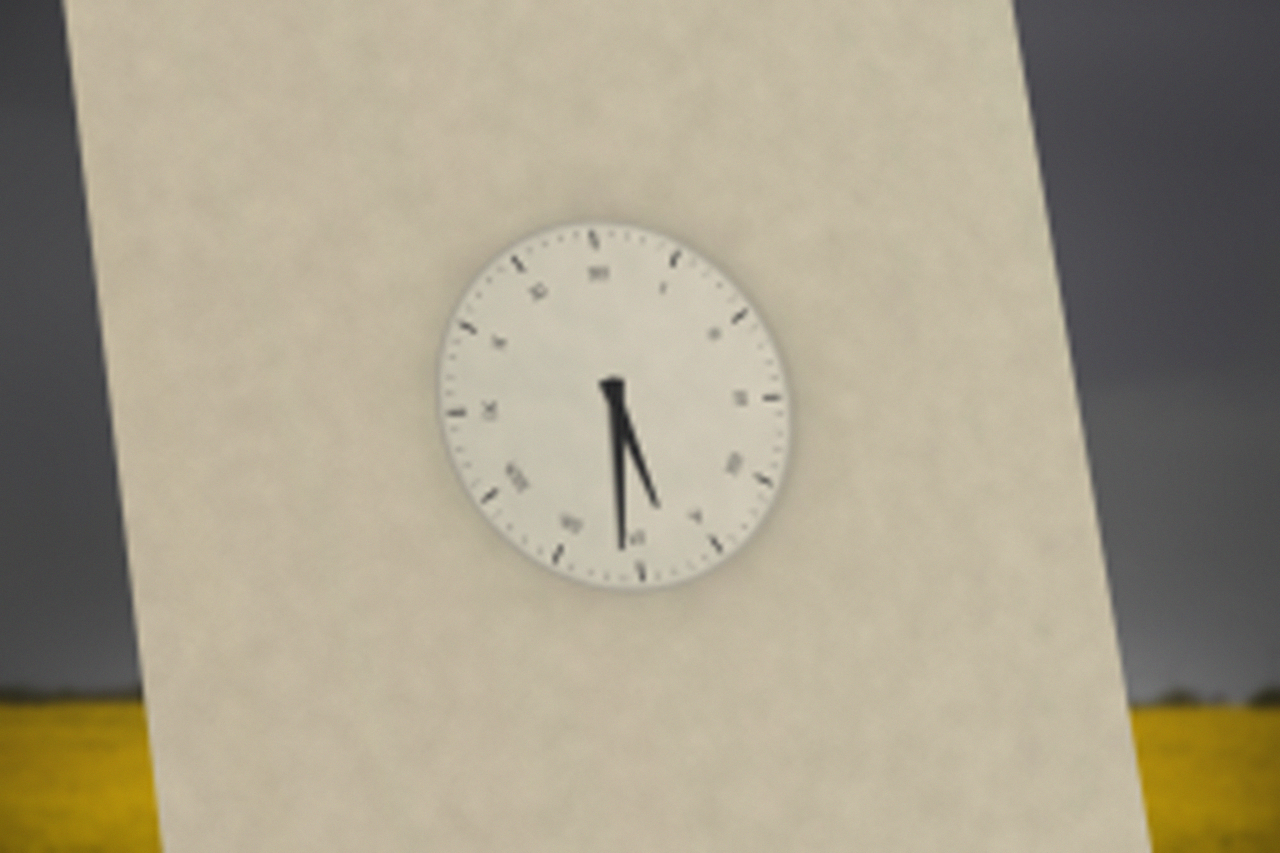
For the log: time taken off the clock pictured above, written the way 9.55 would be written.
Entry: 5.31
